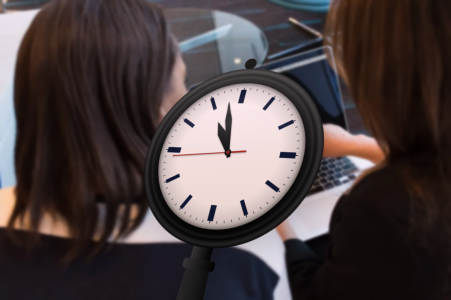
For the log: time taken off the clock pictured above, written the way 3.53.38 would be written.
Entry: 10.57.44
